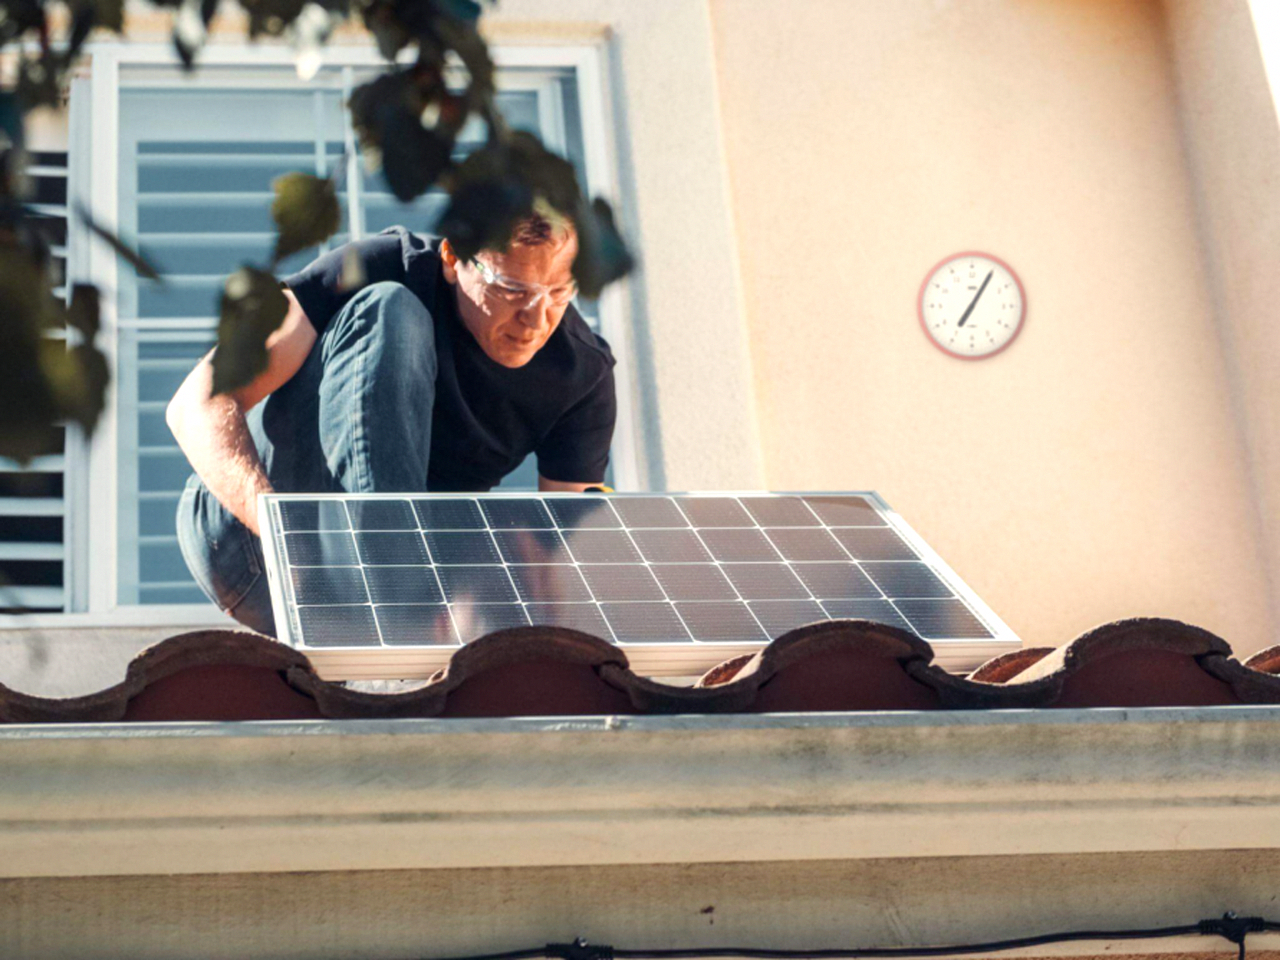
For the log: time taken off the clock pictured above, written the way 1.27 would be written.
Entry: 7.05
